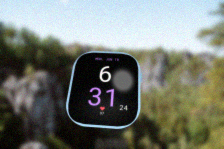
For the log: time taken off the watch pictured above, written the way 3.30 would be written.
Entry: 6.31
